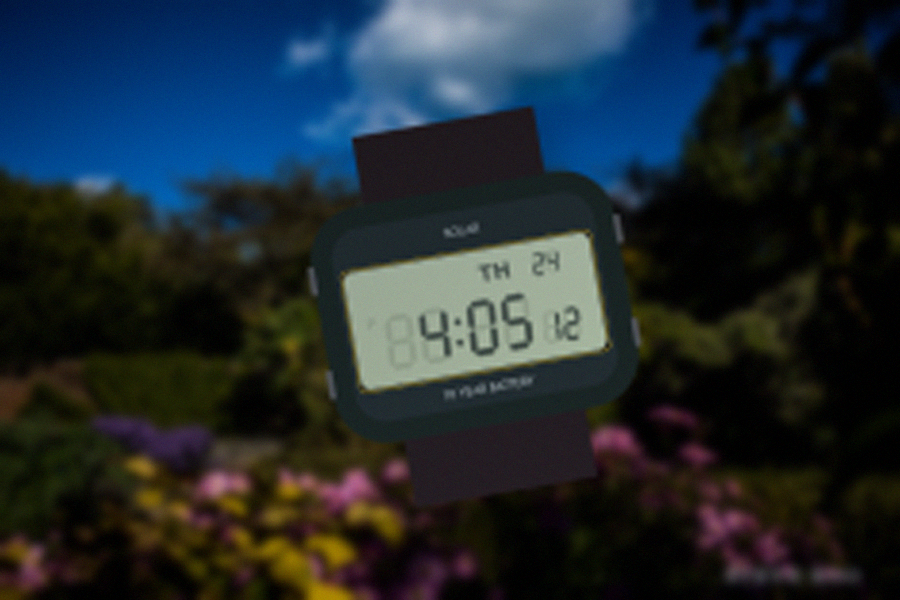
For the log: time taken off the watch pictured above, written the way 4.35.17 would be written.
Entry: 4.05.12
